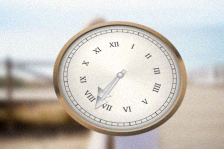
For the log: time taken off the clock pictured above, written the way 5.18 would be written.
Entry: 7.37
